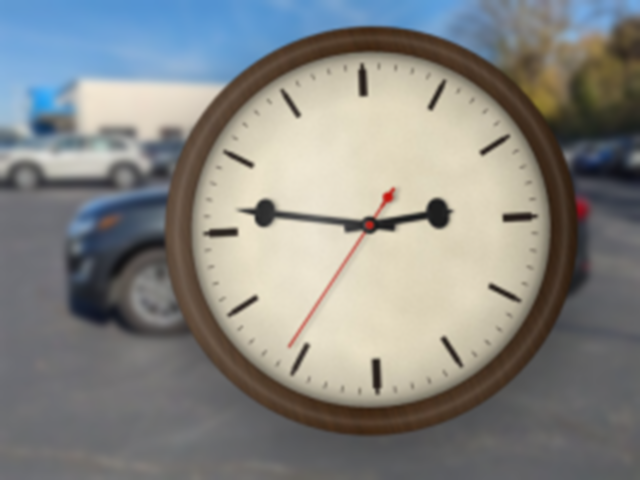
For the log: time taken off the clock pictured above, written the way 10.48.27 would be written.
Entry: 2.46.36
